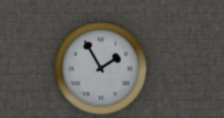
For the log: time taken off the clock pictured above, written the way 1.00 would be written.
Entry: 1.55
